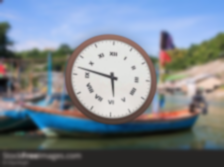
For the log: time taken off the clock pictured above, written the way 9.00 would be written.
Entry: 5.47
